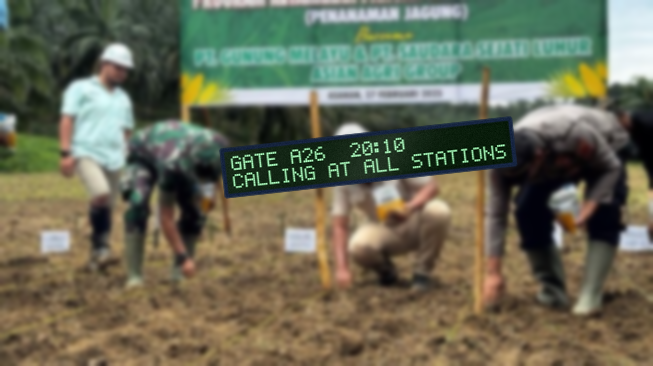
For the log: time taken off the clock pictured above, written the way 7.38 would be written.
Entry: 20.10
